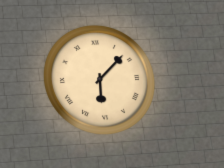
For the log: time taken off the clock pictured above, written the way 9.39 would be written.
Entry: 6.08
